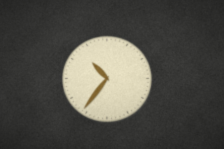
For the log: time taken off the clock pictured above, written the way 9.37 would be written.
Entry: 10.36
